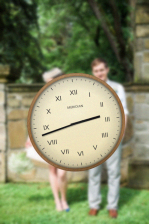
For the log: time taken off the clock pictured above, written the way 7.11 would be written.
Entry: 2.43
